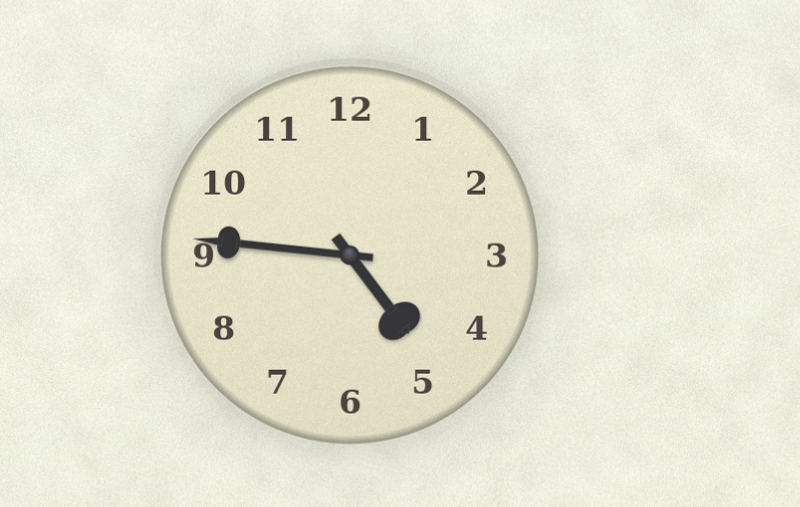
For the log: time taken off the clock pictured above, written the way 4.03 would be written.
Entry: 4.46
